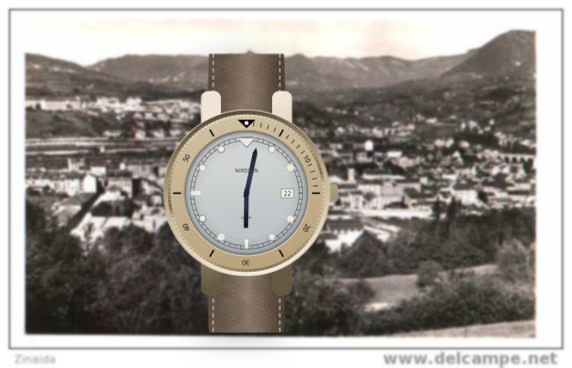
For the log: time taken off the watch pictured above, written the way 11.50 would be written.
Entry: 6.02
